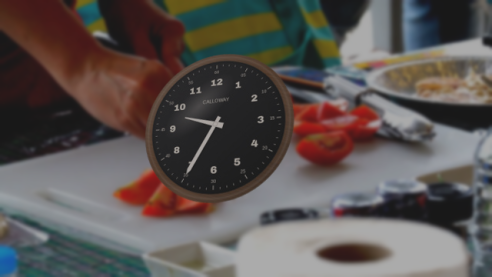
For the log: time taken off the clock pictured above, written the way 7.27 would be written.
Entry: 9.35
